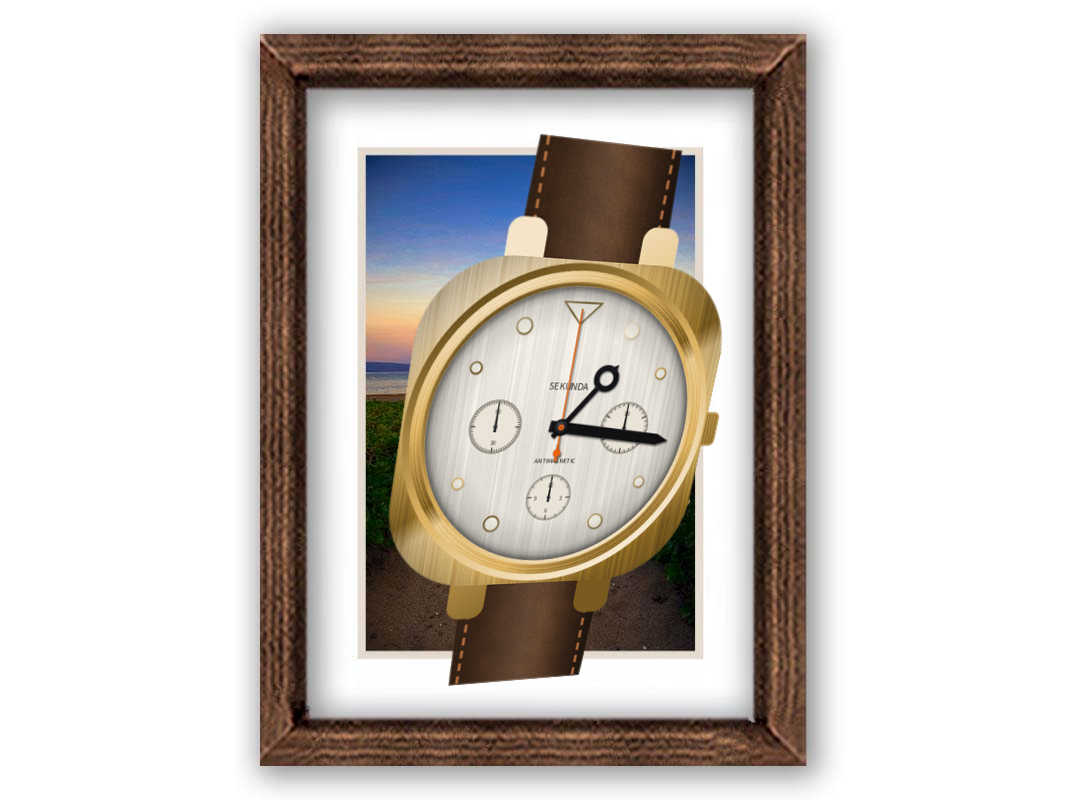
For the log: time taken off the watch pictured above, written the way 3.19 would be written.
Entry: 1.16
